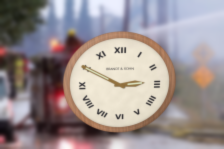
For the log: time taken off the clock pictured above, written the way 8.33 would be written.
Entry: 2.50
